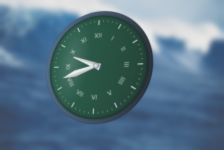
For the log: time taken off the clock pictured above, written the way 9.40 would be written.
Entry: 9.42
